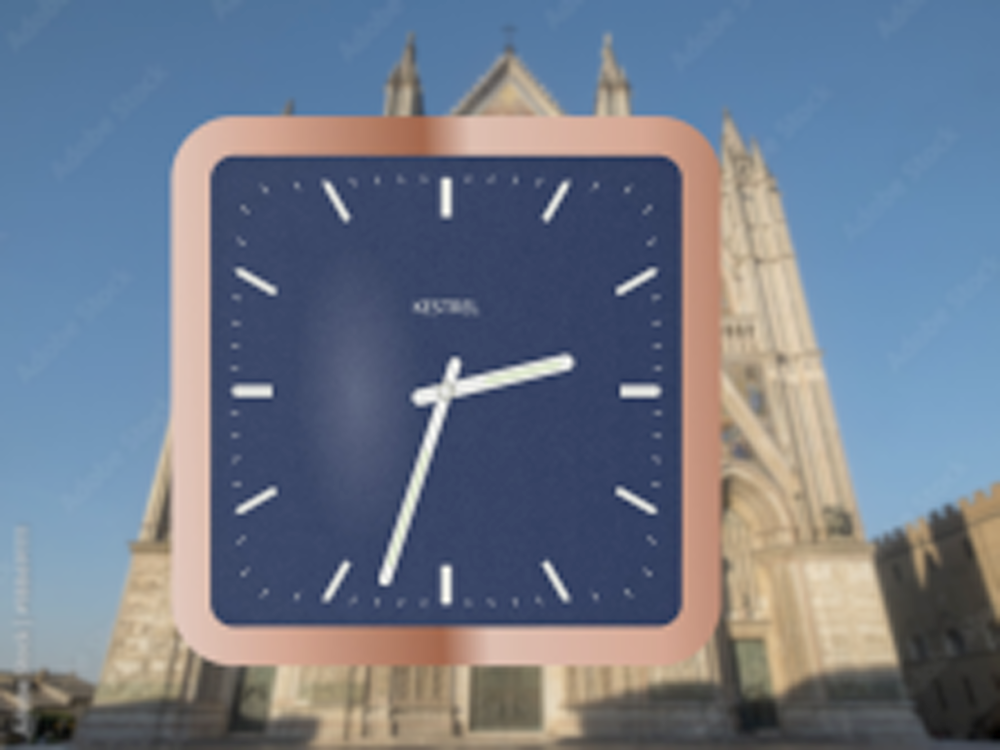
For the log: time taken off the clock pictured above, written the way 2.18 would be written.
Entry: 2.33
